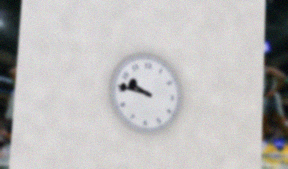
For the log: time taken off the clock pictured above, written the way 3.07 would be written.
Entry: 9.46
